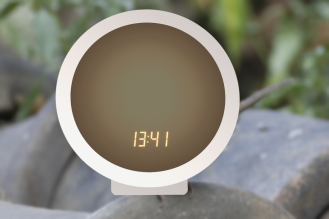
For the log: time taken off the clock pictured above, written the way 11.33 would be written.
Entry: 13.41
